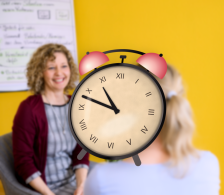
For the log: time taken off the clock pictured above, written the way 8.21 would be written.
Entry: 10.48
